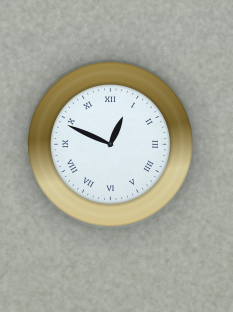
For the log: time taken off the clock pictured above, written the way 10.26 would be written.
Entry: 12.49
